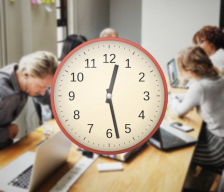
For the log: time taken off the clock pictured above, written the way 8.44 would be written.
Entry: 12.28
